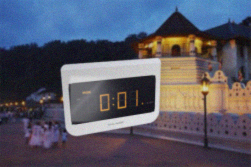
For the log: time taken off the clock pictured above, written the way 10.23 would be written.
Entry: 0.01
